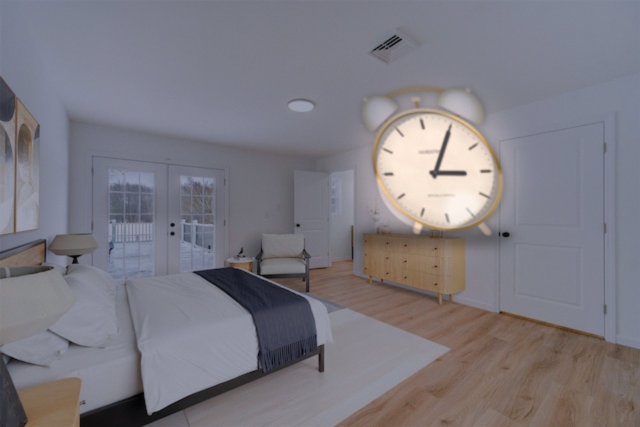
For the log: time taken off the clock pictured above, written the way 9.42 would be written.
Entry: 3.05
